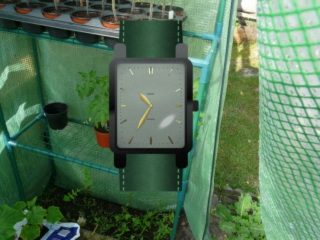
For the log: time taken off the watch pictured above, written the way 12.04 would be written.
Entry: 10.35
